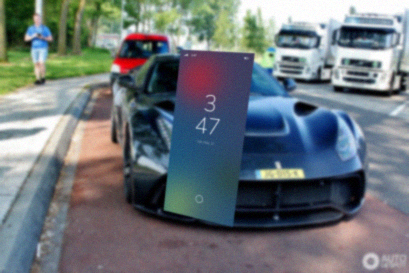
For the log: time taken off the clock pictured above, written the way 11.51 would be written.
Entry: 3.47
